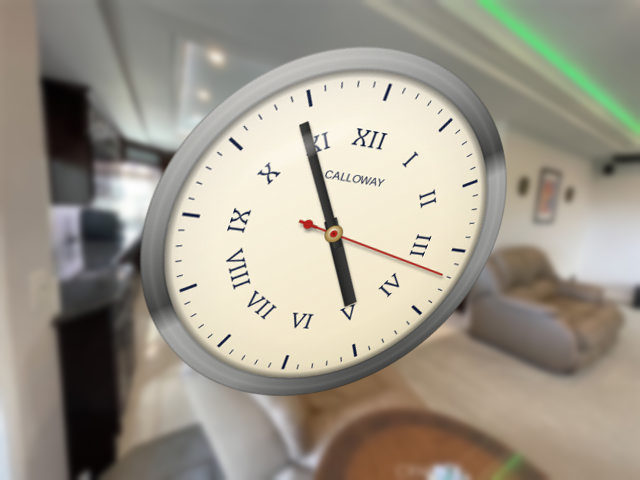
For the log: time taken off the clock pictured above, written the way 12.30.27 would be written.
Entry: 4.54.17
